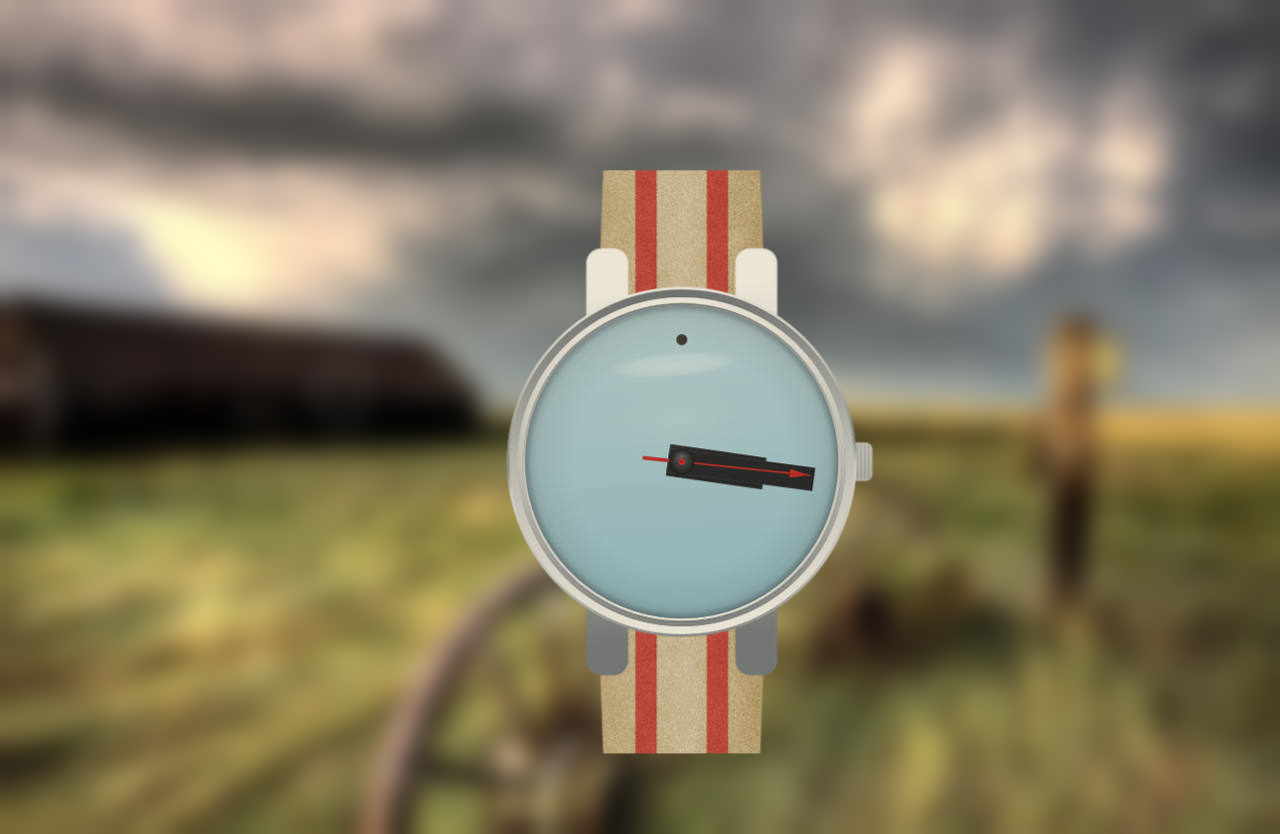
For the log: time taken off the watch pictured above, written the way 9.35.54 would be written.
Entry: 3.16.16
